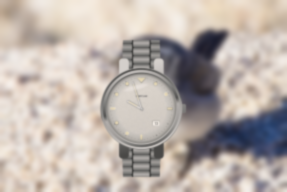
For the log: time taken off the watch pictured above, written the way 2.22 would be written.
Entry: 9.57
